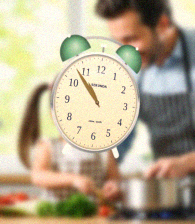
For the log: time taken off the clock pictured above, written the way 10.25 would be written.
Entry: 10.53
